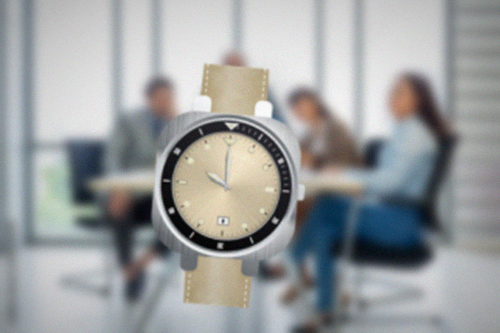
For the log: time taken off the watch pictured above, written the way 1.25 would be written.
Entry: 10.00
